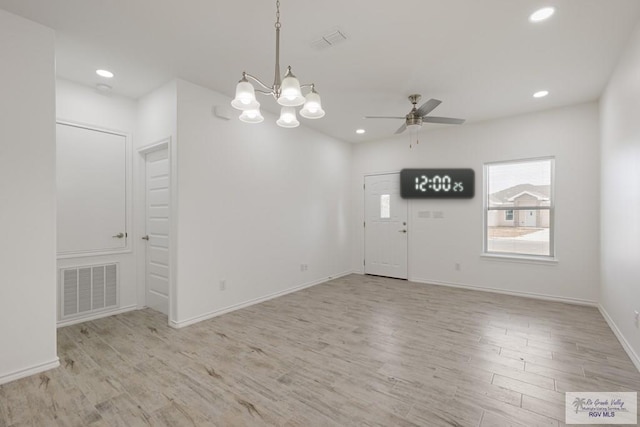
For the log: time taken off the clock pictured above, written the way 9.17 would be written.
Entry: 12.00
